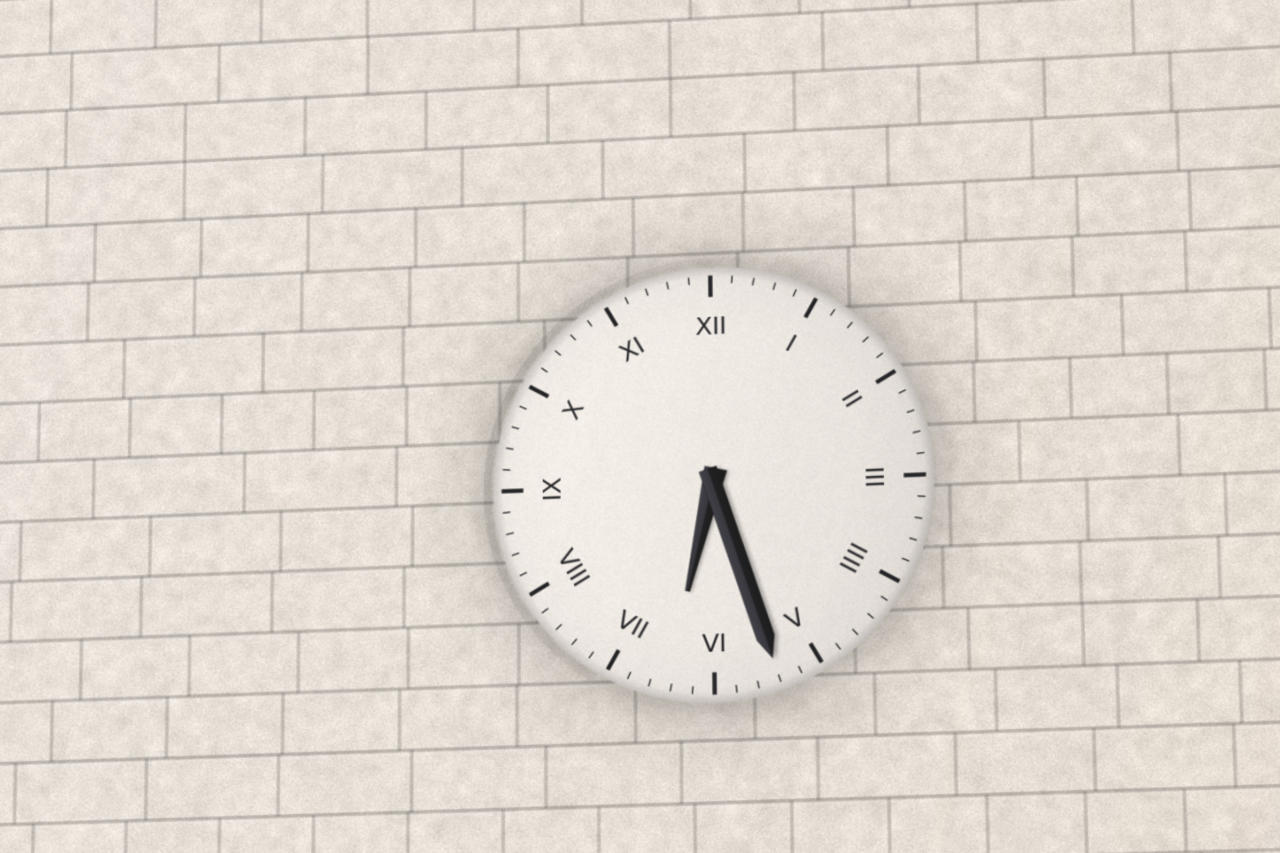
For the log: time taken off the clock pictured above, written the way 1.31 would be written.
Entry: 6.27
